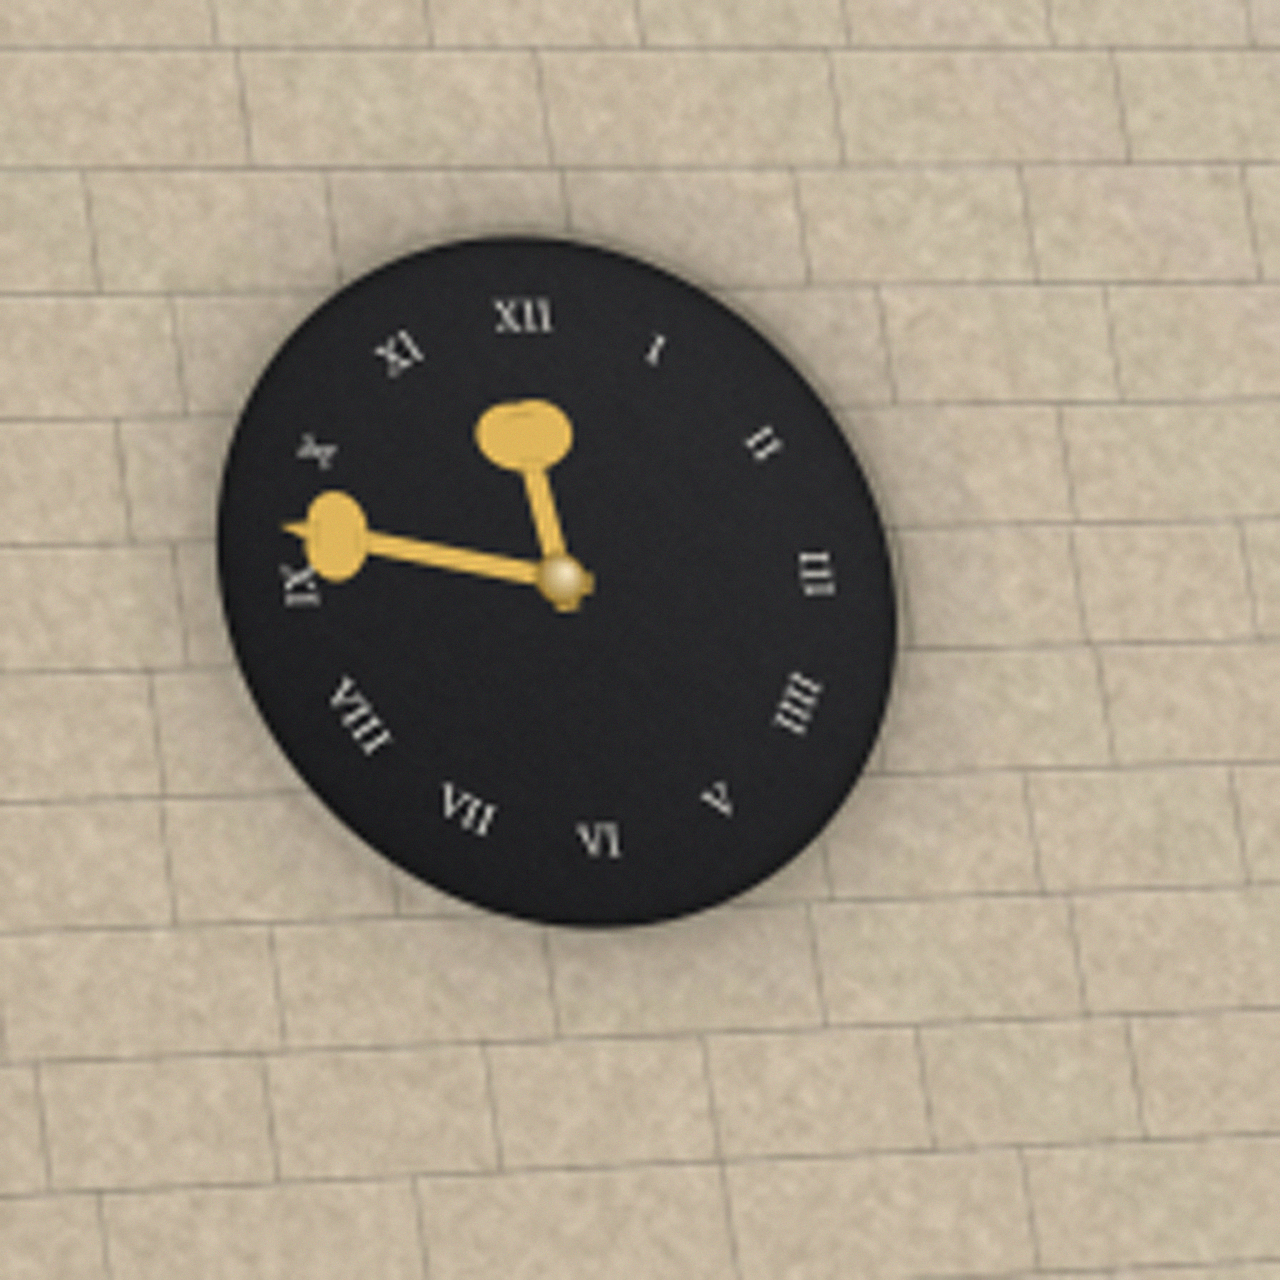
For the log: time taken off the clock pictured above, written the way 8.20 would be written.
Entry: 11.47
